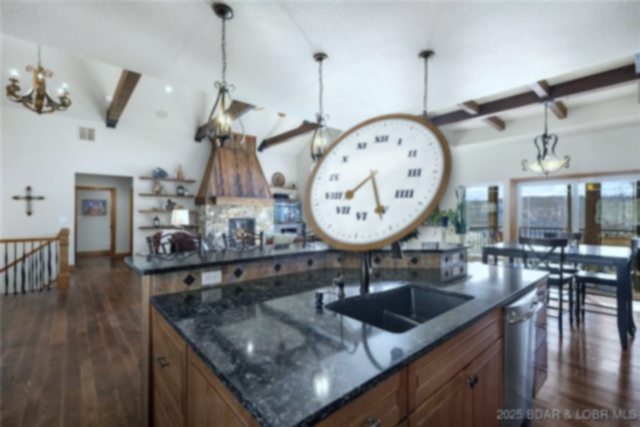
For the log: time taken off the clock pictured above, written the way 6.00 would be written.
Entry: 7.26
